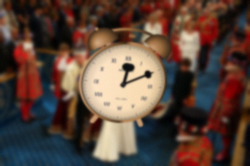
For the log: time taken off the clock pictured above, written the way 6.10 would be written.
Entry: 12.10
